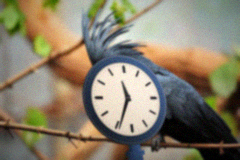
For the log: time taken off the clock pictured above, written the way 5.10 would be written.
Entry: 11.34
